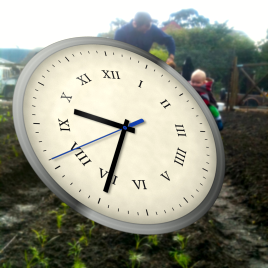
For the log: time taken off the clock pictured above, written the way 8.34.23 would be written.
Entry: 9.34.41
